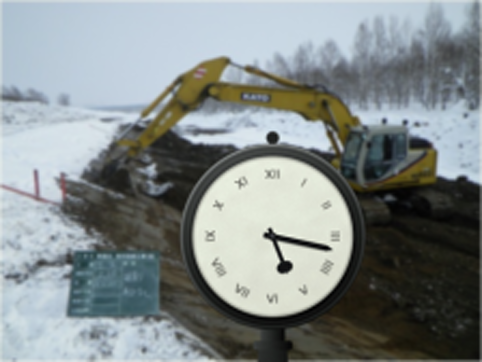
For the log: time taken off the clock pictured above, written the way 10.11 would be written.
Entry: 5.17
